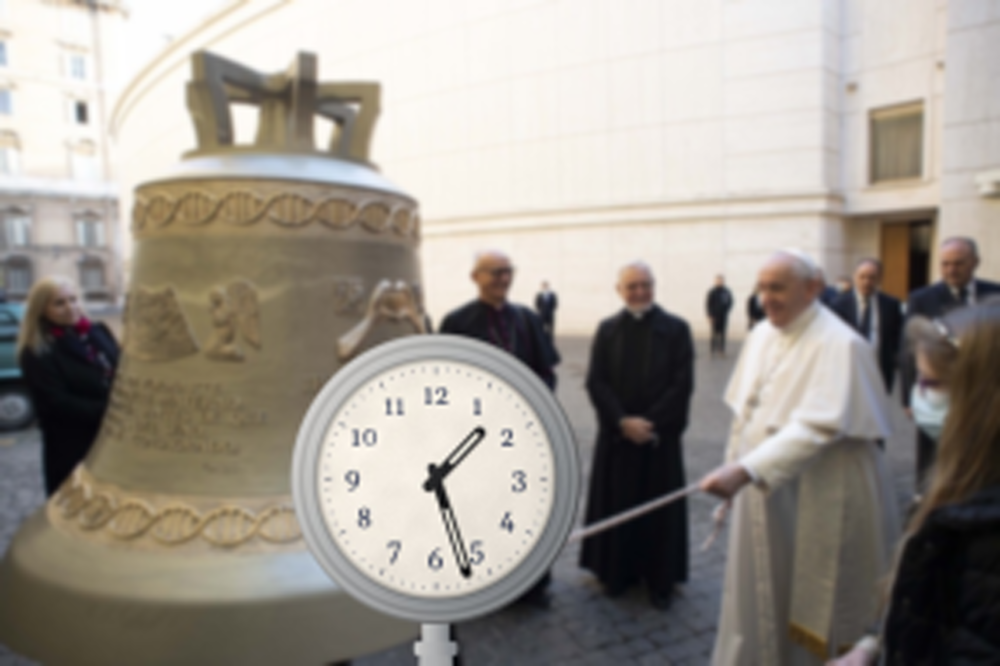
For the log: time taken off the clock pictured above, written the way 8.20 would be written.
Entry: 1.27
